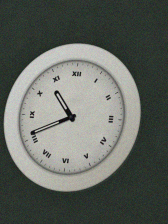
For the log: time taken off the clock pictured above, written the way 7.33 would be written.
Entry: 10.41
